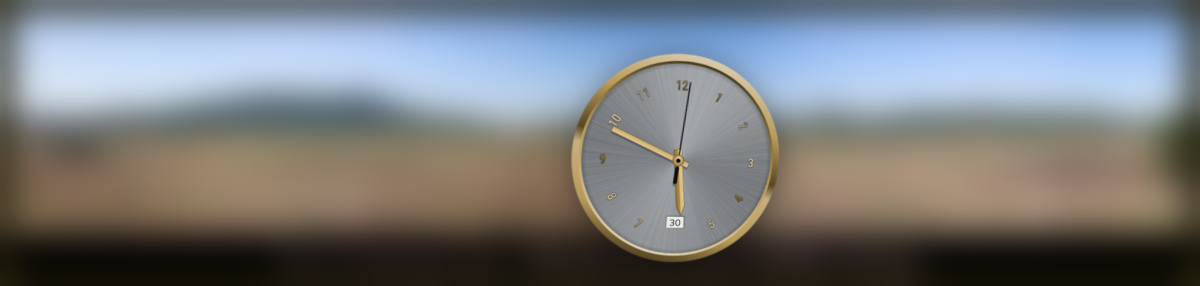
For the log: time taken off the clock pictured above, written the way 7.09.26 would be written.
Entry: 5.49.01
